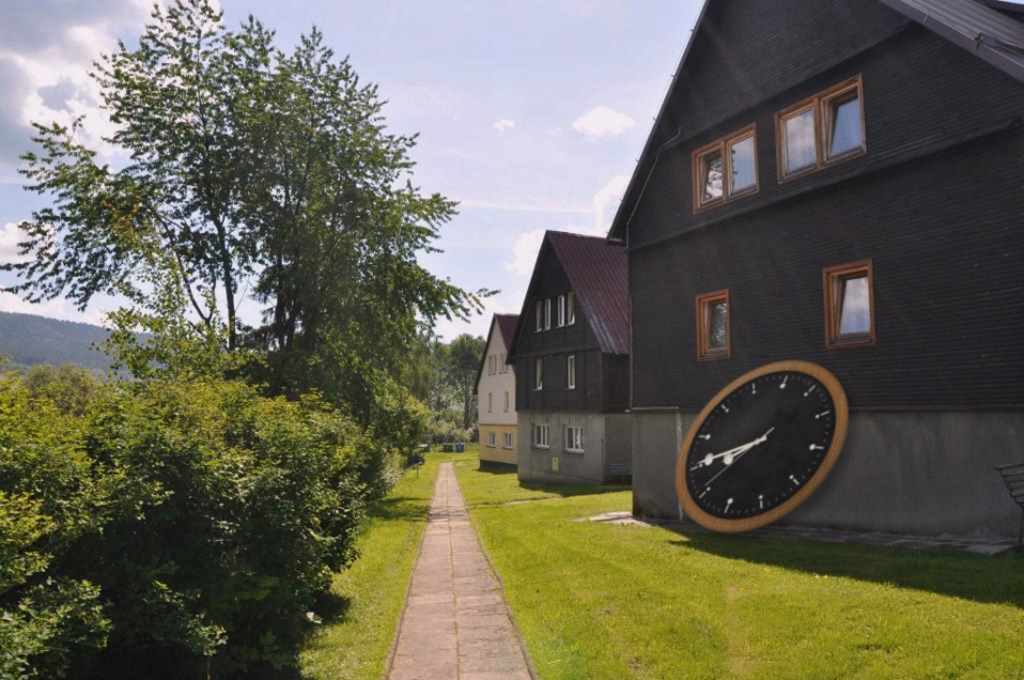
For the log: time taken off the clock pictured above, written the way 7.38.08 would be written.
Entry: 7.40.36
